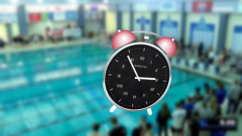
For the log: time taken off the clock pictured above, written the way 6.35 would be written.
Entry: 2.54
